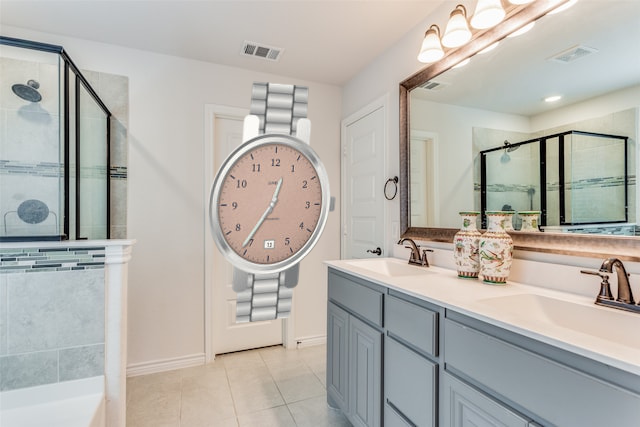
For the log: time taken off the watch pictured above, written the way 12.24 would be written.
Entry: 12.36
